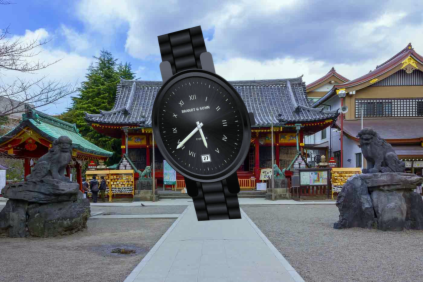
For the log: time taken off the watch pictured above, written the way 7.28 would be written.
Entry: 5.40
